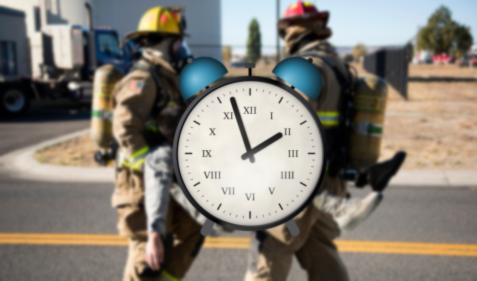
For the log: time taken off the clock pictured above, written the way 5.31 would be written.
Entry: 1.57
